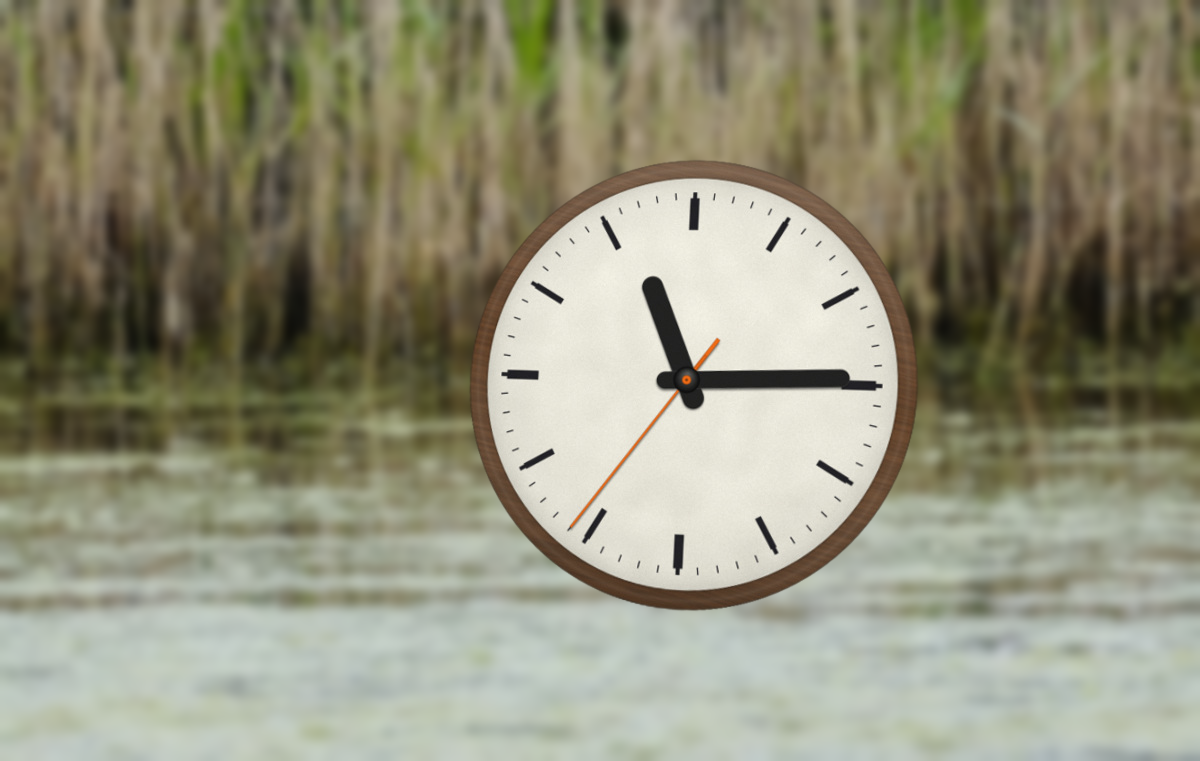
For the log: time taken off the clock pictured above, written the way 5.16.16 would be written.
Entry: 11.14.36
